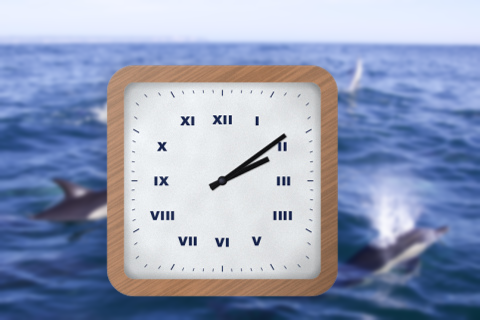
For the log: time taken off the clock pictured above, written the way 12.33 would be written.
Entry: 2.09
